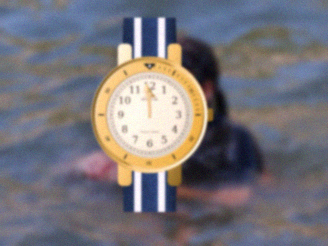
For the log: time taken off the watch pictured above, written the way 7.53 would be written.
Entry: 11.59
